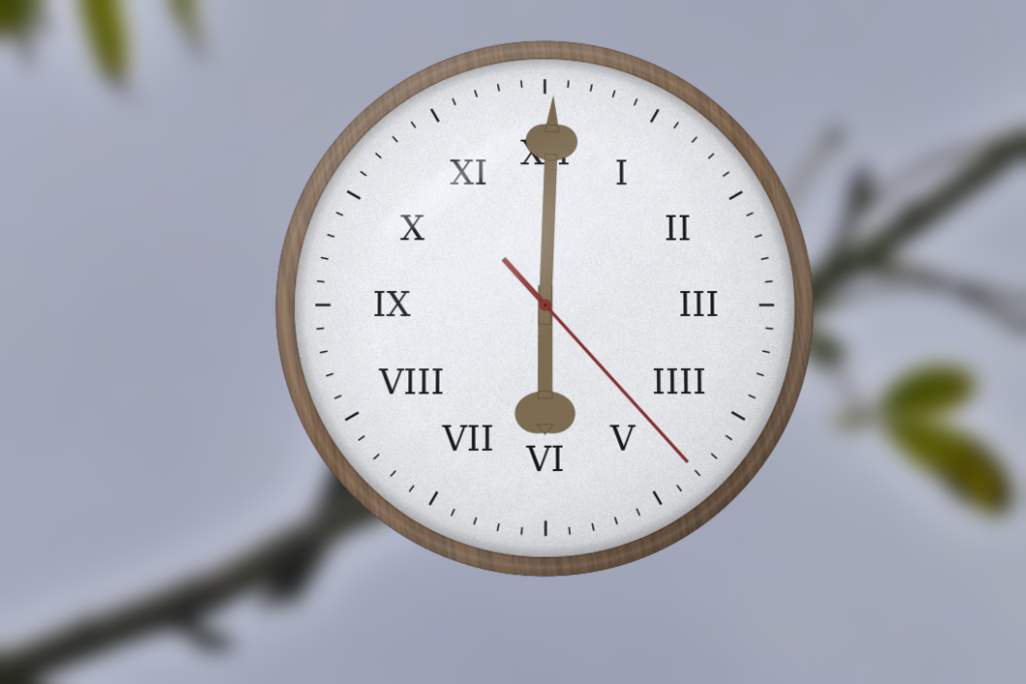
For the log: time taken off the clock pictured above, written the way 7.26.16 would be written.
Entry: 6.00.23
